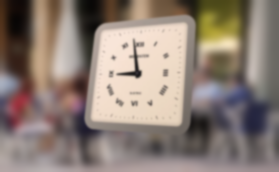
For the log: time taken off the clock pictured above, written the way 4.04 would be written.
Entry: 8.58
